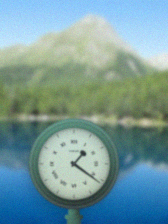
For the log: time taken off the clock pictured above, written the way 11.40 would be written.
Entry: 1.21
